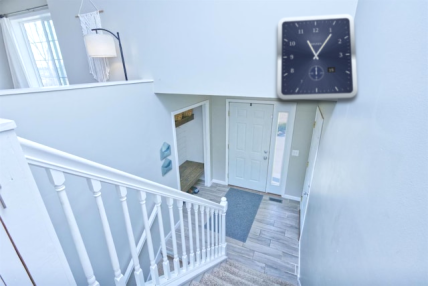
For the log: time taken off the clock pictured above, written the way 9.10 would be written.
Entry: 11.06
